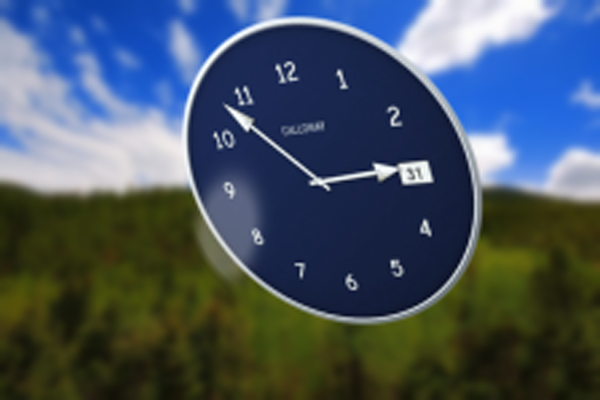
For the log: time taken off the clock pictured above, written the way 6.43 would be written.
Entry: 2.53
